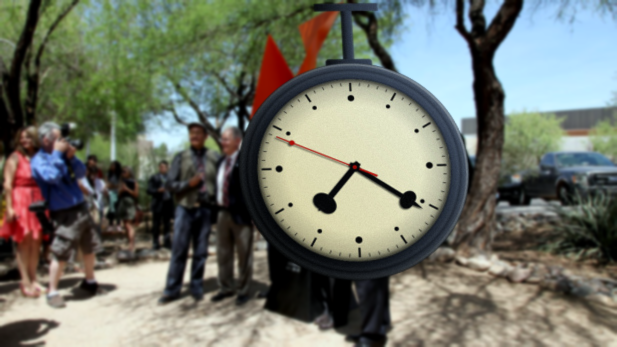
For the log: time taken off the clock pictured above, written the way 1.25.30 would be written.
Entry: 7.20.49
